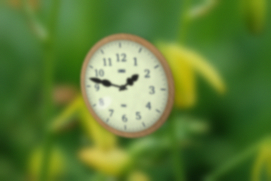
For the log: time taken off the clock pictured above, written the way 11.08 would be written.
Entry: 1.47
